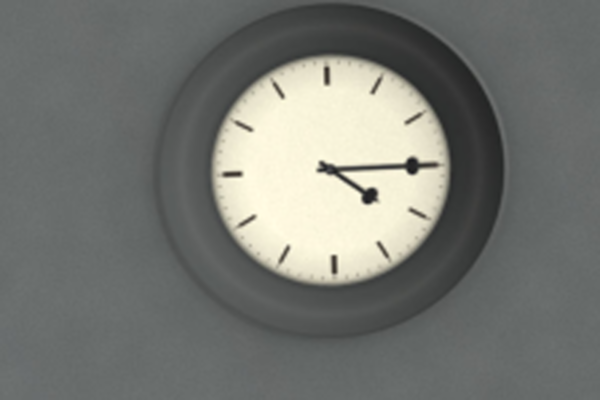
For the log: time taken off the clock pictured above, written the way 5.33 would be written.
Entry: 4.15
